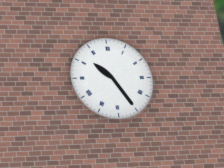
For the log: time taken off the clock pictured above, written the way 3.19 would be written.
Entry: 10.25
